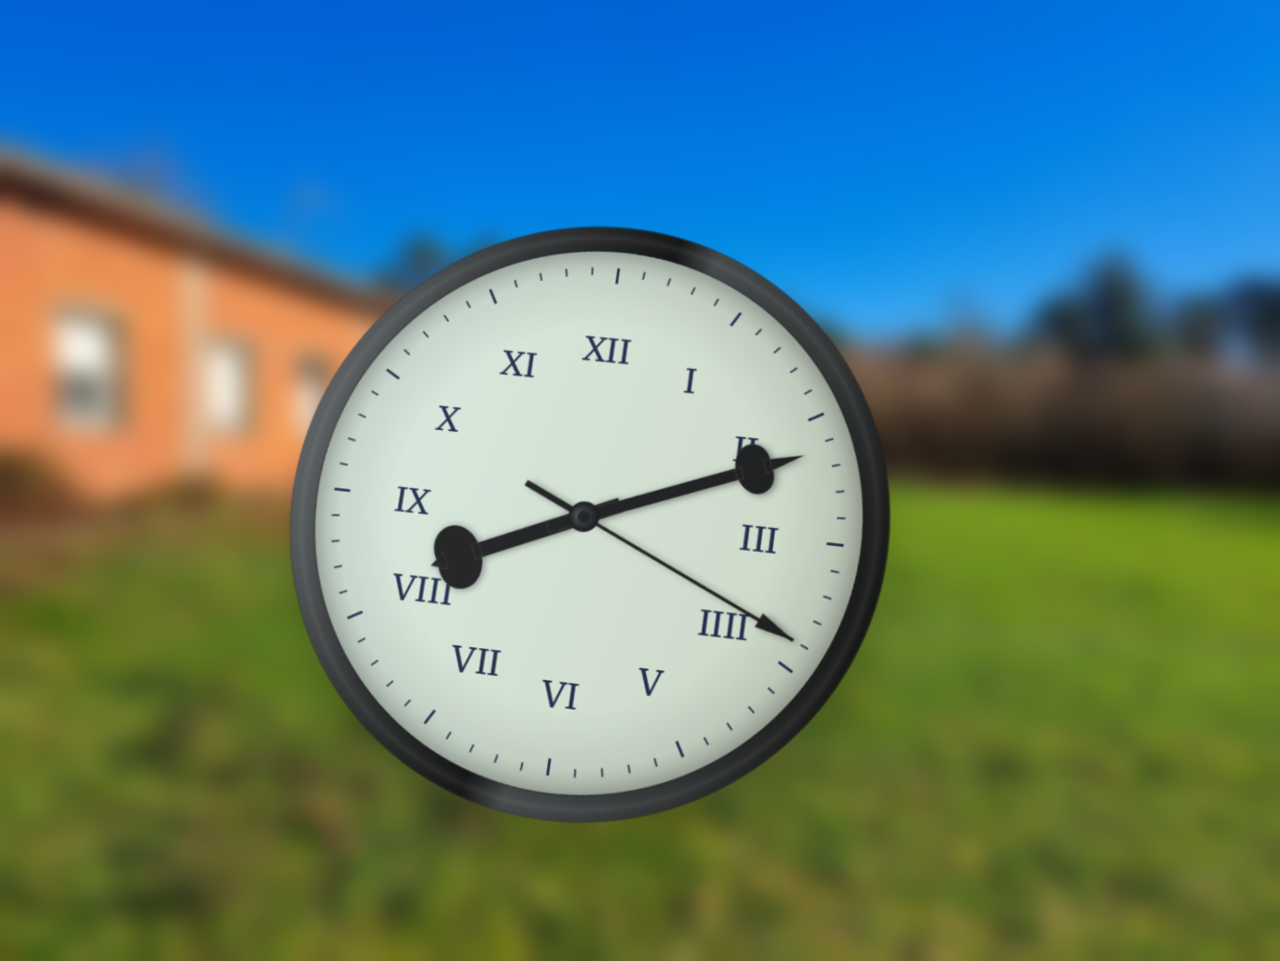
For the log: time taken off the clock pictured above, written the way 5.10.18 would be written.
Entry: 8.11.19
